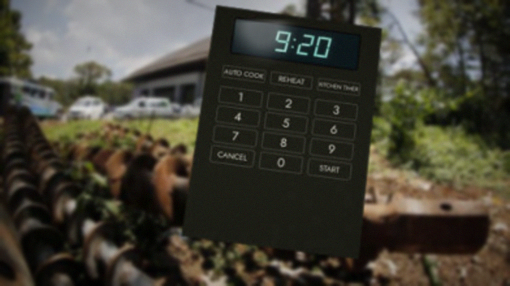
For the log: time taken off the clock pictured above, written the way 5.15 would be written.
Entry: 9.20
